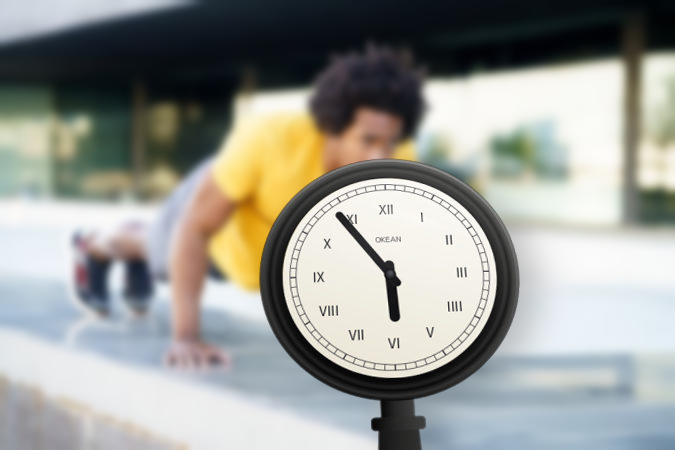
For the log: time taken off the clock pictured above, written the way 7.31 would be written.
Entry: 5.54
